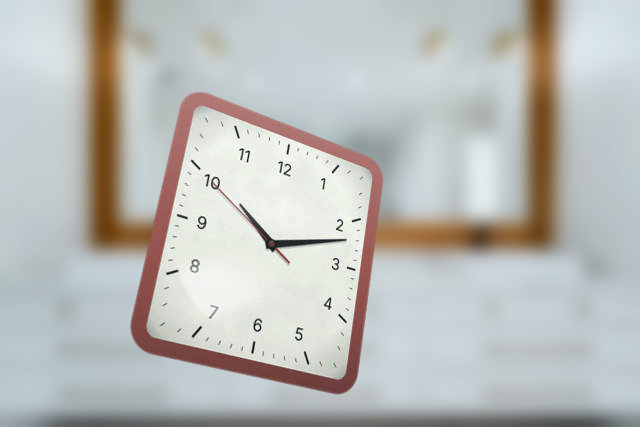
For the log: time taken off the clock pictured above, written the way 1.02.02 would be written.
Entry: 10.11.50
